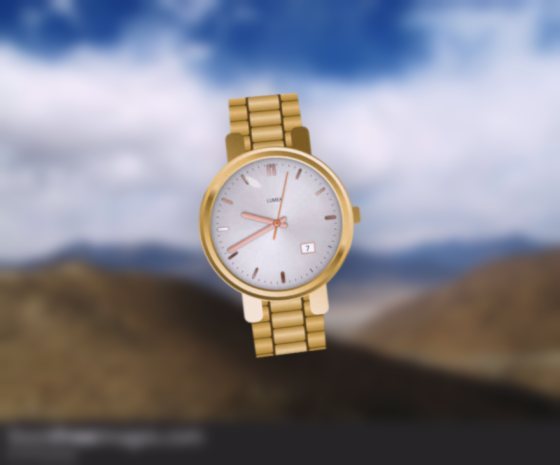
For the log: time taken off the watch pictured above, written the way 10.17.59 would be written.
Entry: 9.41.03
